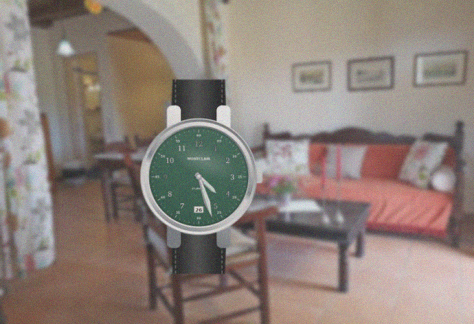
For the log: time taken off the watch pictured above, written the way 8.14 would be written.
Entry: 4.27
